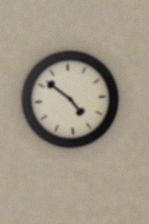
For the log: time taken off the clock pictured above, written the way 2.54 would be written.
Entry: 4.52
